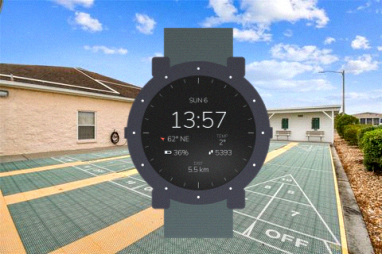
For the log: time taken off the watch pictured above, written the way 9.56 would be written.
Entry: 13.57
